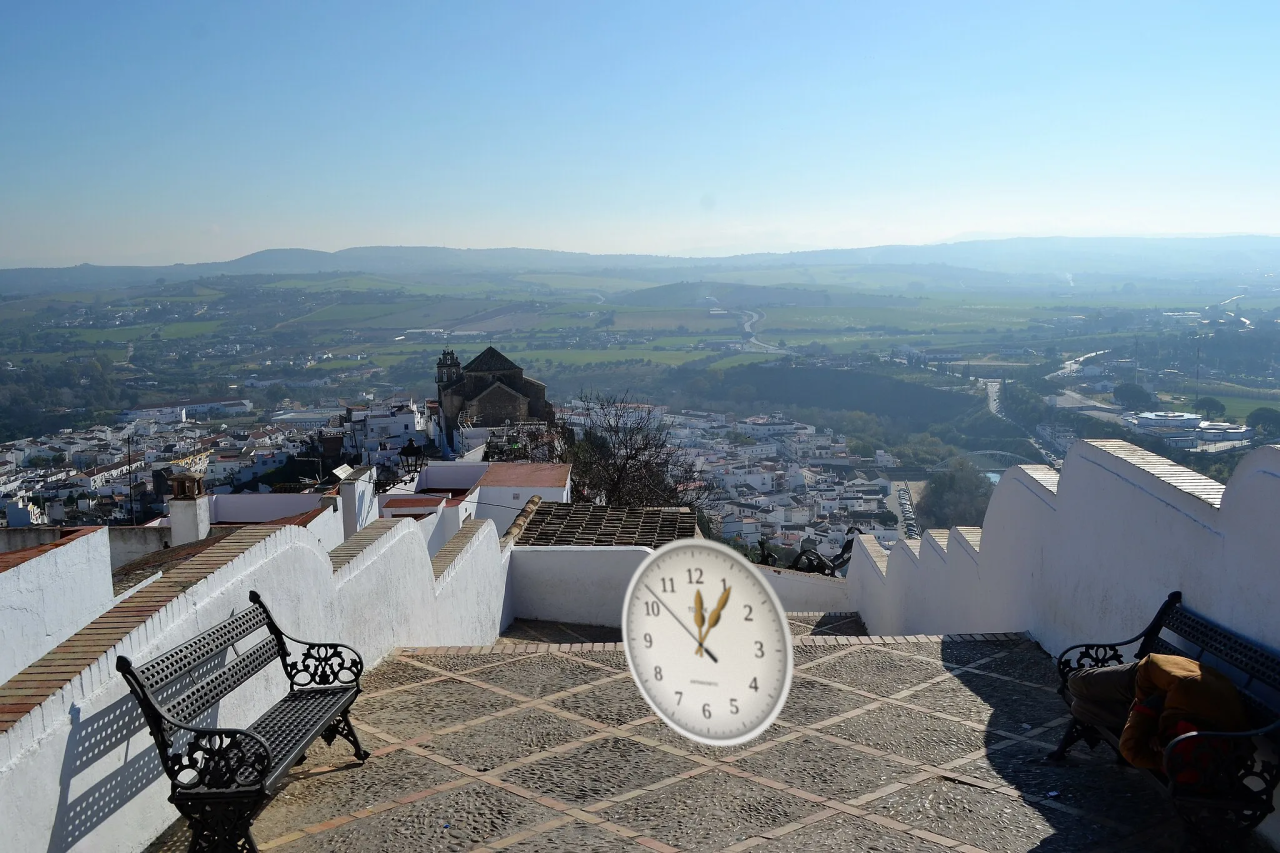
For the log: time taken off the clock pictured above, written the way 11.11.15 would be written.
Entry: 12.05.52
